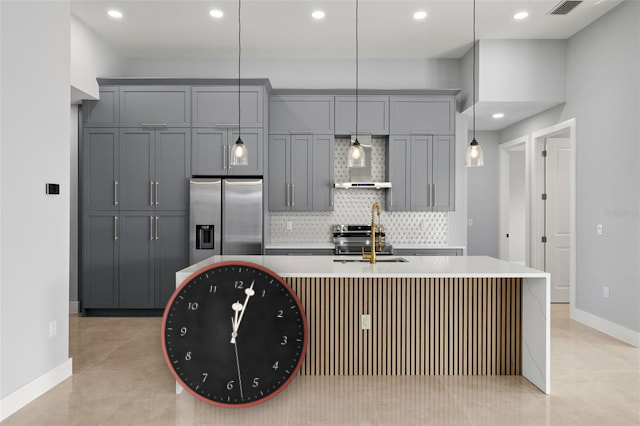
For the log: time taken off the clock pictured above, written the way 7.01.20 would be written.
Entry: 12.02.28
